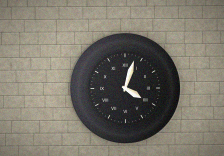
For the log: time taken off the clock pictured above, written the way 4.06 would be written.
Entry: 4.03
